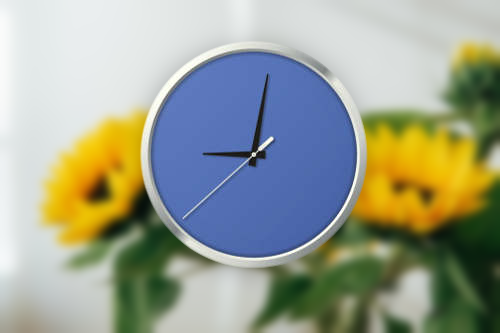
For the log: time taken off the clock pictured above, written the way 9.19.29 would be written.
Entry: 9.01.38
